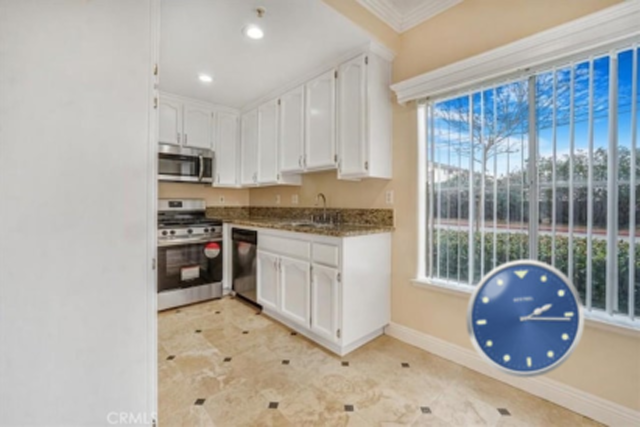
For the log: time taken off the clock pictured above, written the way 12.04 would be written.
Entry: 2.16
